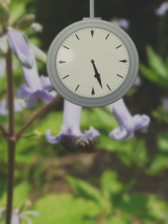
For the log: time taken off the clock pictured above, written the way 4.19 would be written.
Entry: 5.27
